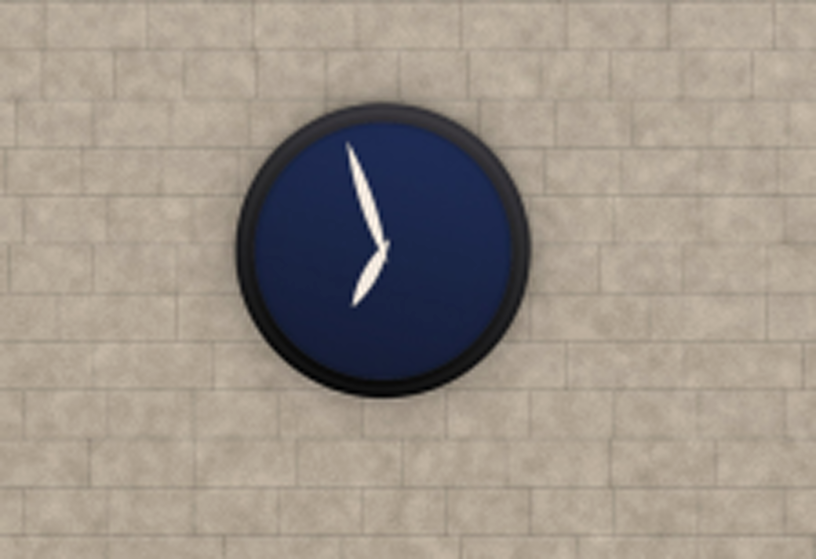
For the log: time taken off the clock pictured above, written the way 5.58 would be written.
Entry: 6.57
